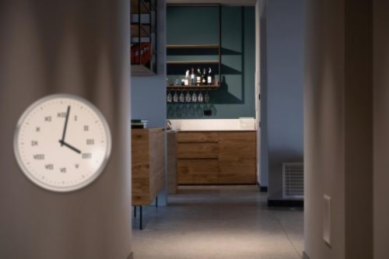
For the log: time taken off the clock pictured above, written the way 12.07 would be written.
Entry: 4.02
